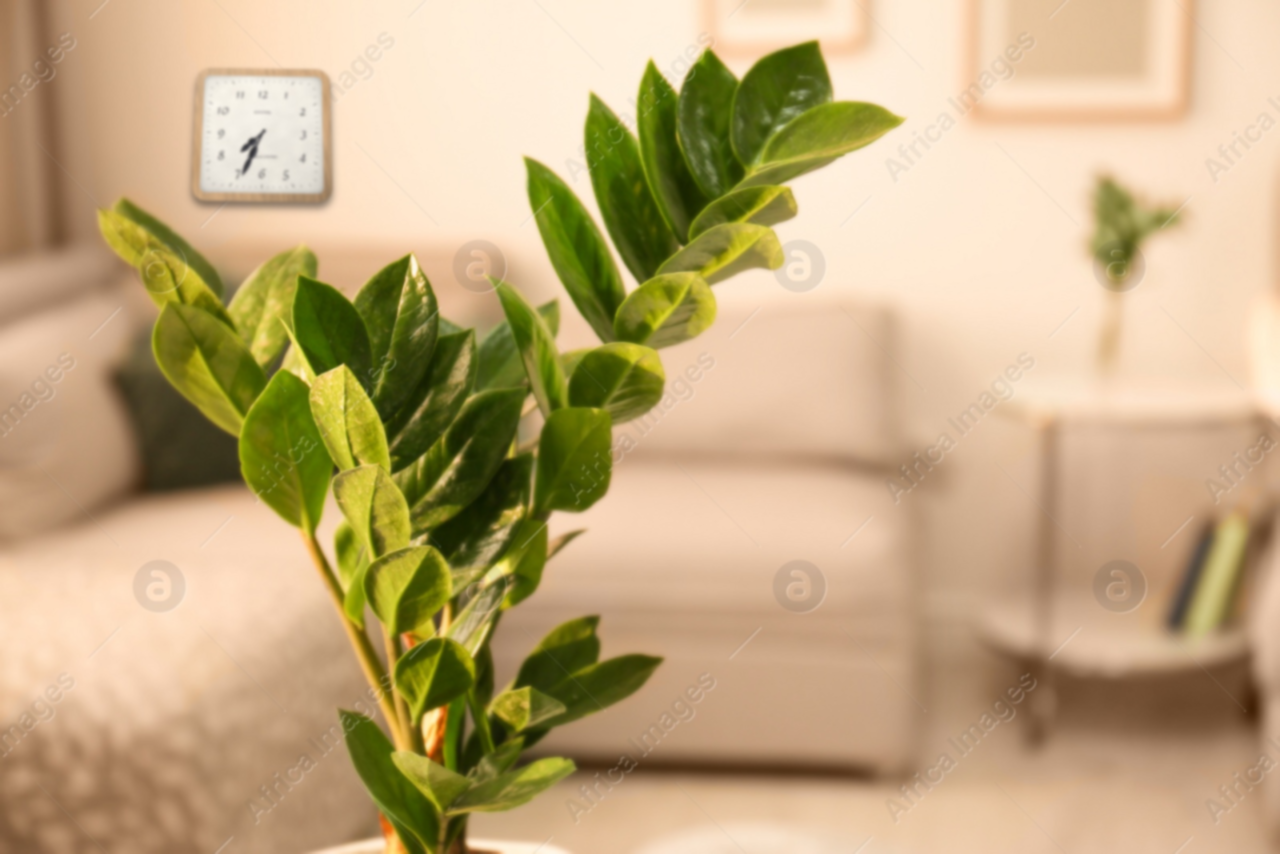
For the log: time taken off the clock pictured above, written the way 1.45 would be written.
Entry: 7.34
